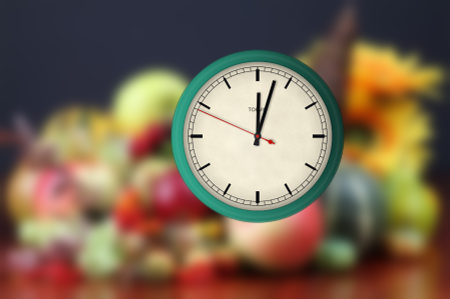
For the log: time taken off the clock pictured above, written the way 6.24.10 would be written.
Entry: 12.02.49
